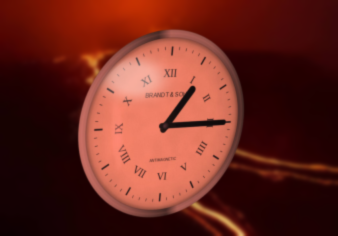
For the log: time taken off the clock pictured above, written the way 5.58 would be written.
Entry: 1.15
